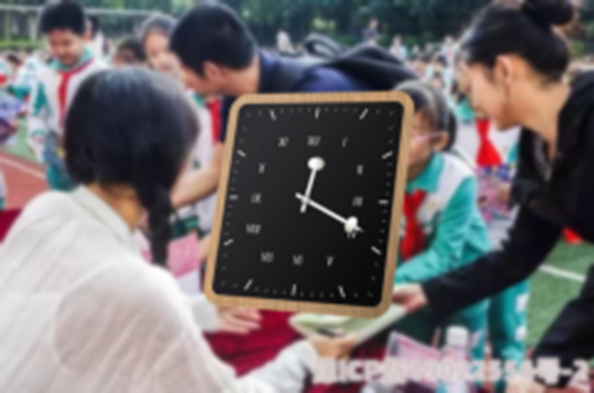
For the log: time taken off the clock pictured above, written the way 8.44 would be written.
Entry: 12.19
